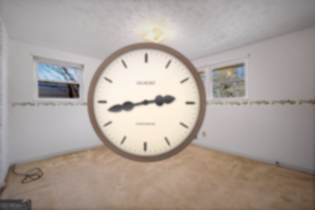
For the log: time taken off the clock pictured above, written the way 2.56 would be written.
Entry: 2.43
